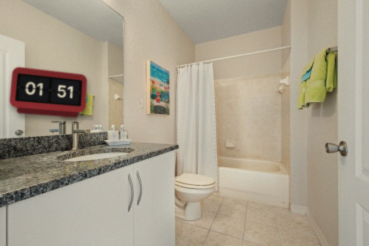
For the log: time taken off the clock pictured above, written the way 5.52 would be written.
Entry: 1.51
